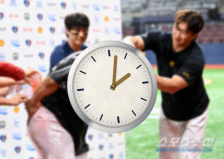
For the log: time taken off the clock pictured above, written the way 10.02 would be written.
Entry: 2.02
